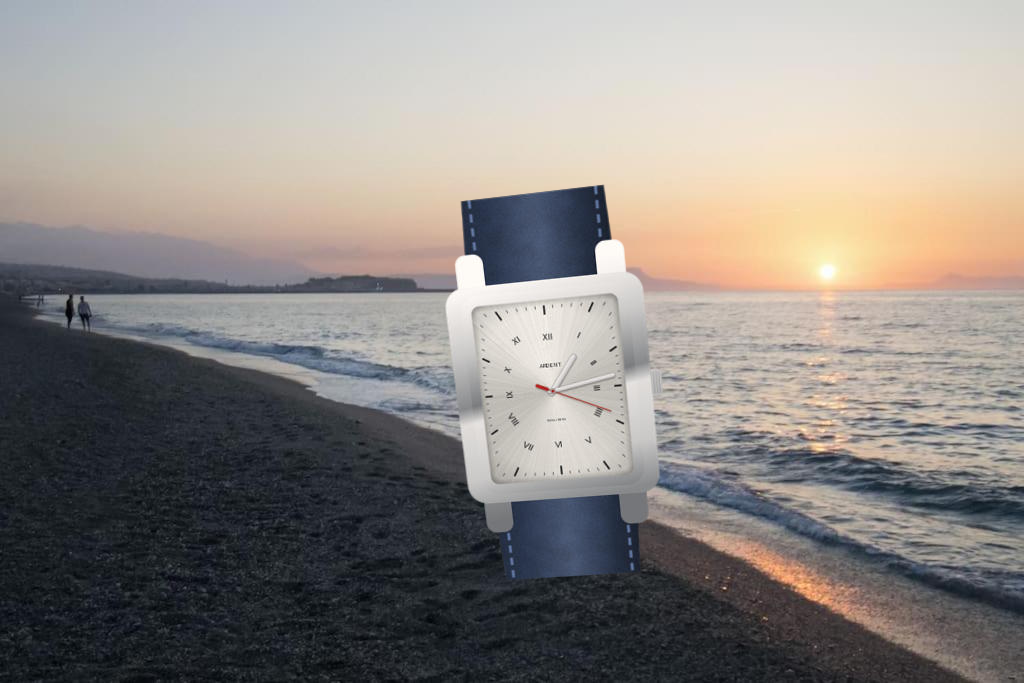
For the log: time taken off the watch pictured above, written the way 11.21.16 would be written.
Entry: 1.13.19
